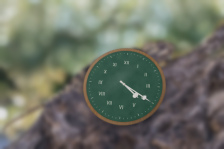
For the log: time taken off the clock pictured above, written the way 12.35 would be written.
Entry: 4.20
